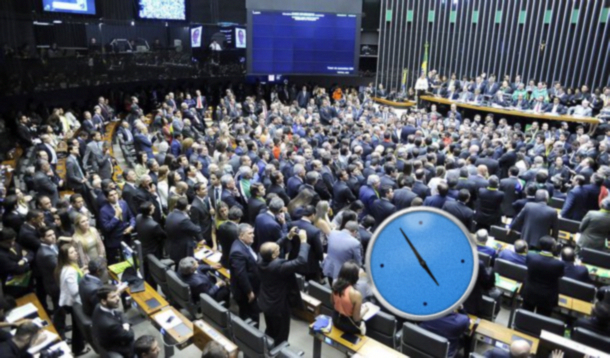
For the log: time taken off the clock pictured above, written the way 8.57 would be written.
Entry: 4.55
